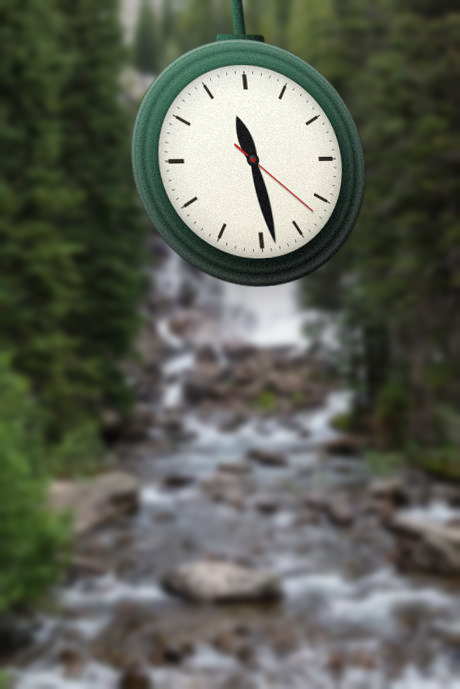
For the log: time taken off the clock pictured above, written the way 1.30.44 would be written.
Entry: 11.28.22
